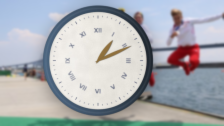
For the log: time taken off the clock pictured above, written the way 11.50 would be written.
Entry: 1.11
